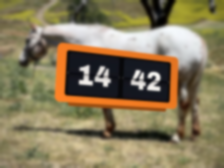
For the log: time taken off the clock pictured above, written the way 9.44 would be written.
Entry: 14.42
